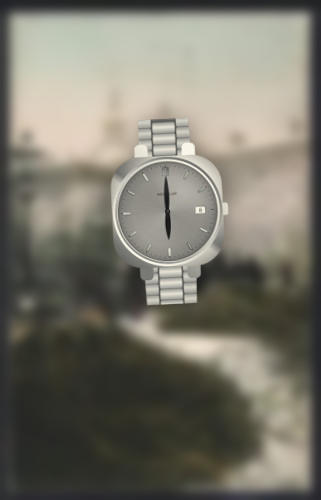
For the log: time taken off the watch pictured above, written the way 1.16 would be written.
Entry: 6.00
